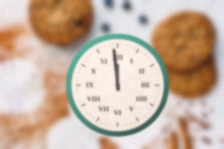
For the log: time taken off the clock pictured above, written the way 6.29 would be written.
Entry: 11.59
